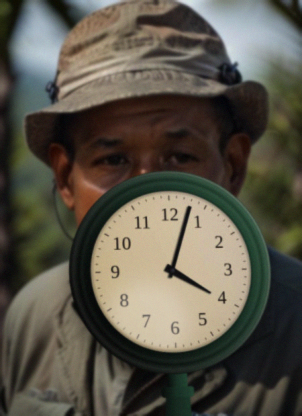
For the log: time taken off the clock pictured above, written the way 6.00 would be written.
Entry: 4.03
